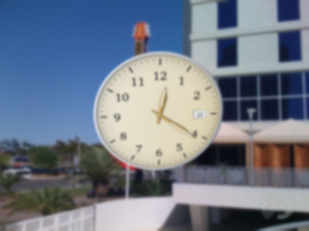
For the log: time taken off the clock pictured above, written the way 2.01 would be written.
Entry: 12.21
